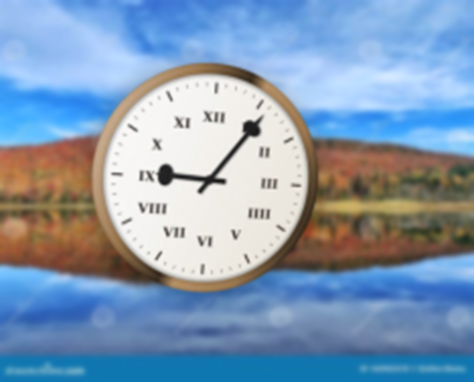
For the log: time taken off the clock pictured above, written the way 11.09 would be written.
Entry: 9.06
